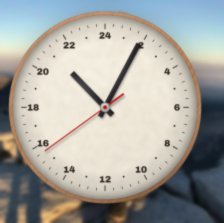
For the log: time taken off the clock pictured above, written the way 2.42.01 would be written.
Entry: 21.04.39
